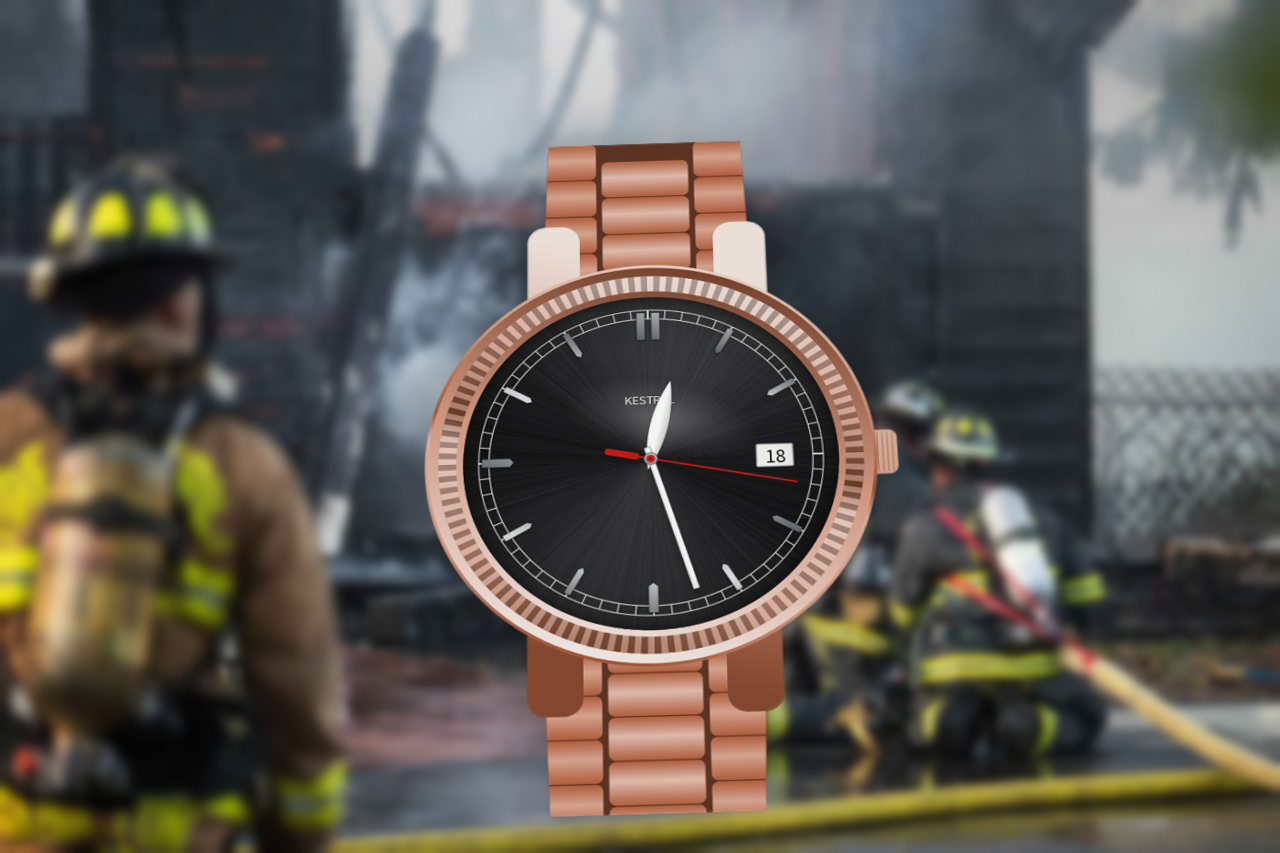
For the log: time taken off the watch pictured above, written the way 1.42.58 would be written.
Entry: 12.27.17
